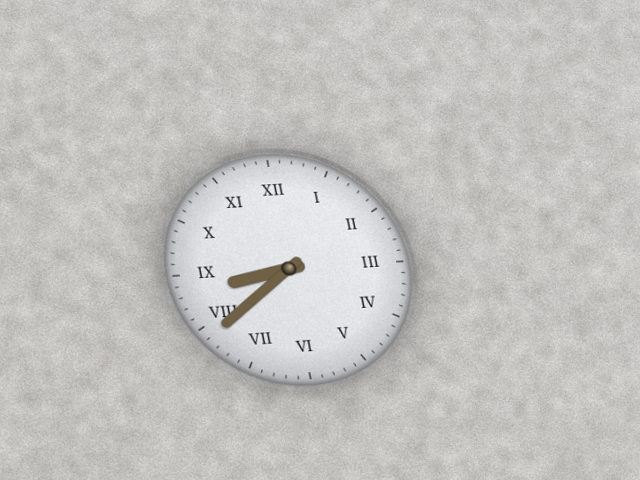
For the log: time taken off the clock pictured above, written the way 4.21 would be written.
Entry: 8.39
